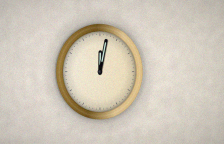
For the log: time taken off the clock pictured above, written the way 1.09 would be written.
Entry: 12.02
